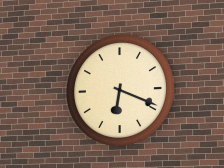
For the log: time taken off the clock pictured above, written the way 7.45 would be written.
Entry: 6.19
